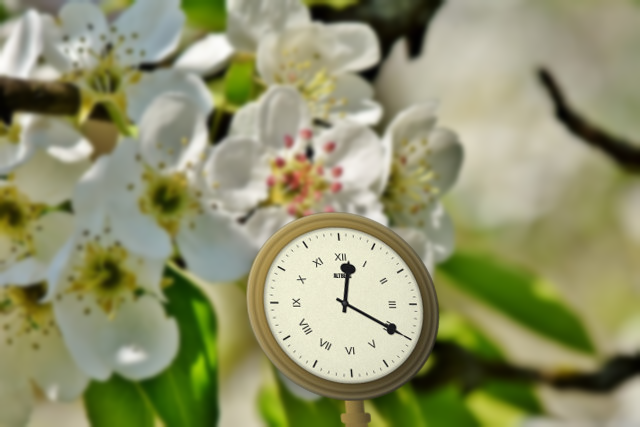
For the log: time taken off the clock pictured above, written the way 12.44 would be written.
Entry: 12.20
